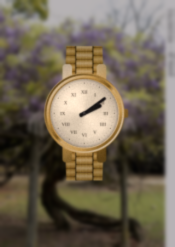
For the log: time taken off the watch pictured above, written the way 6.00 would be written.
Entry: 2.09
